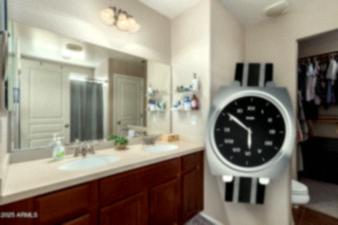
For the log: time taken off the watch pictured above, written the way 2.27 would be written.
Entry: 5.51
